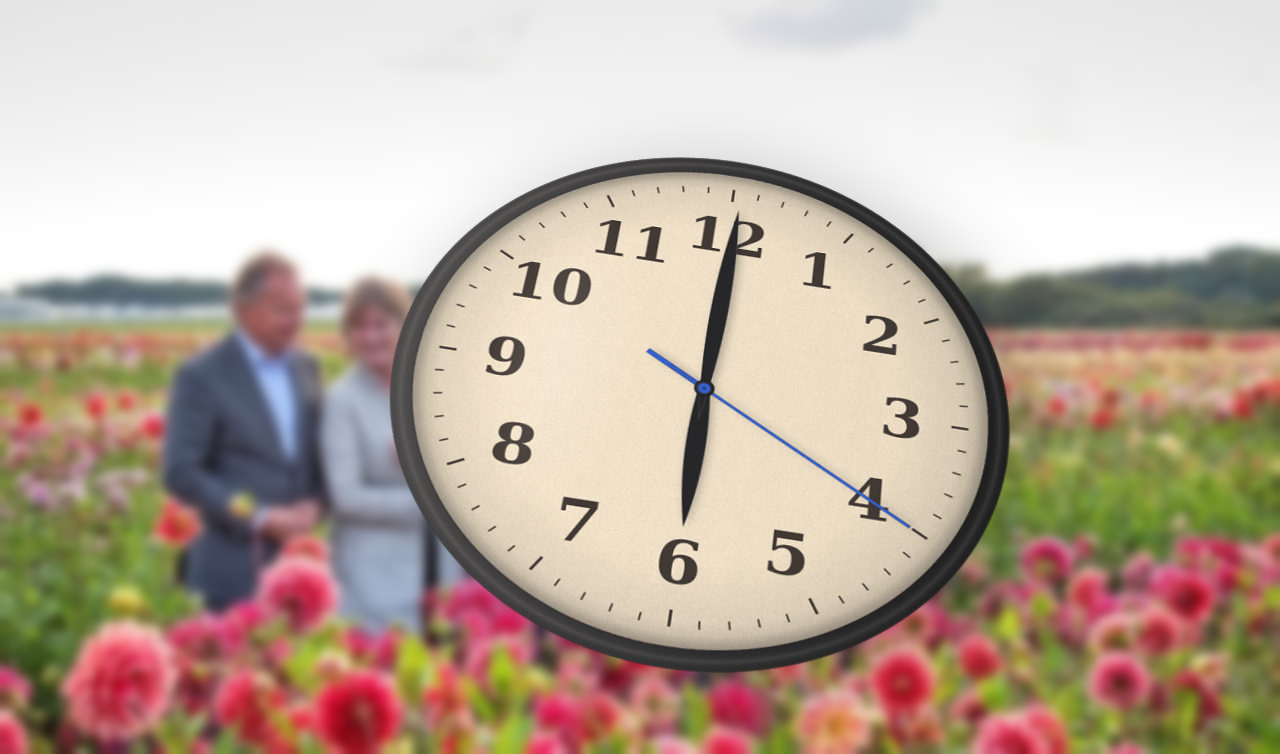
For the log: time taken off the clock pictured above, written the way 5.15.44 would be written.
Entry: 6.00.20
